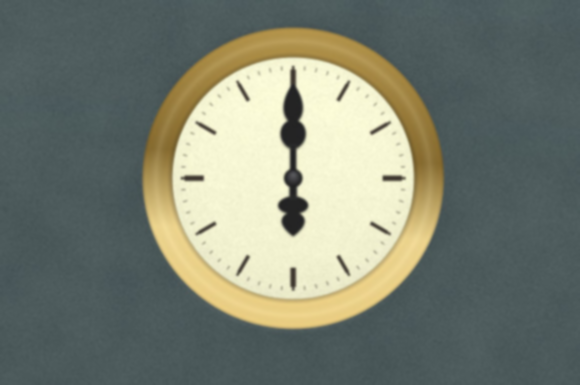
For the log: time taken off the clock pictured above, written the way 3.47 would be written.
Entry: 6.00
